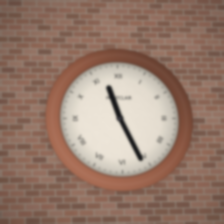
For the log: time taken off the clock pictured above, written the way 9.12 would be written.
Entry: 11.26
